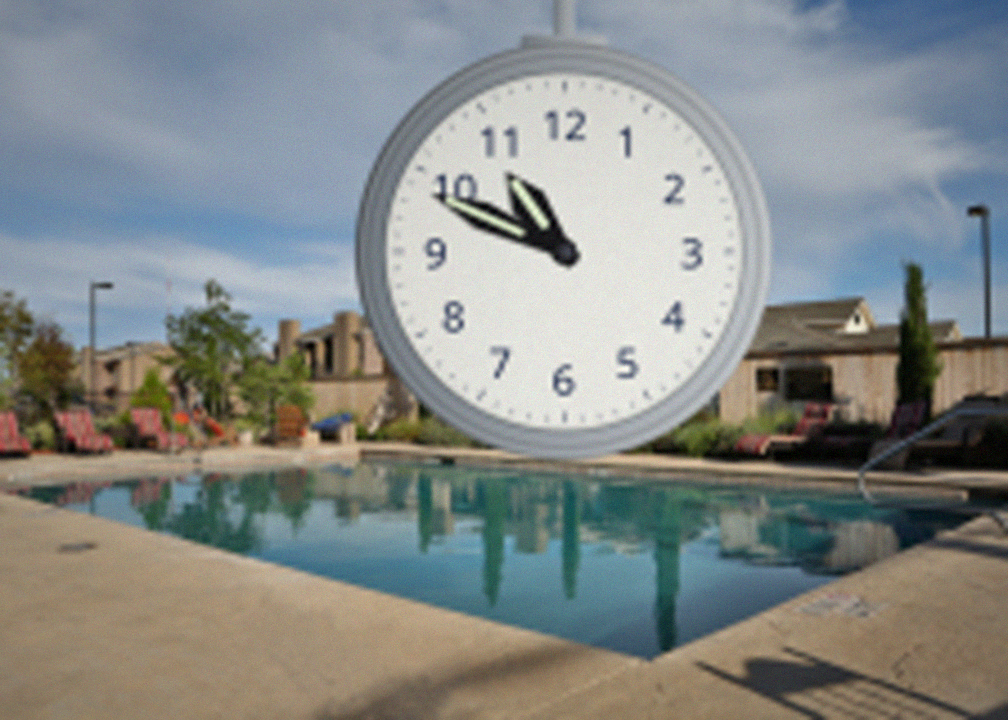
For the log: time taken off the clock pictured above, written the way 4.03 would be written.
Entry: 10.49
